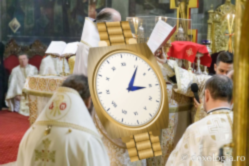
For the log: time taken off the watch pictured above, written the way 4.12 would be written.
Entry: 3.06
